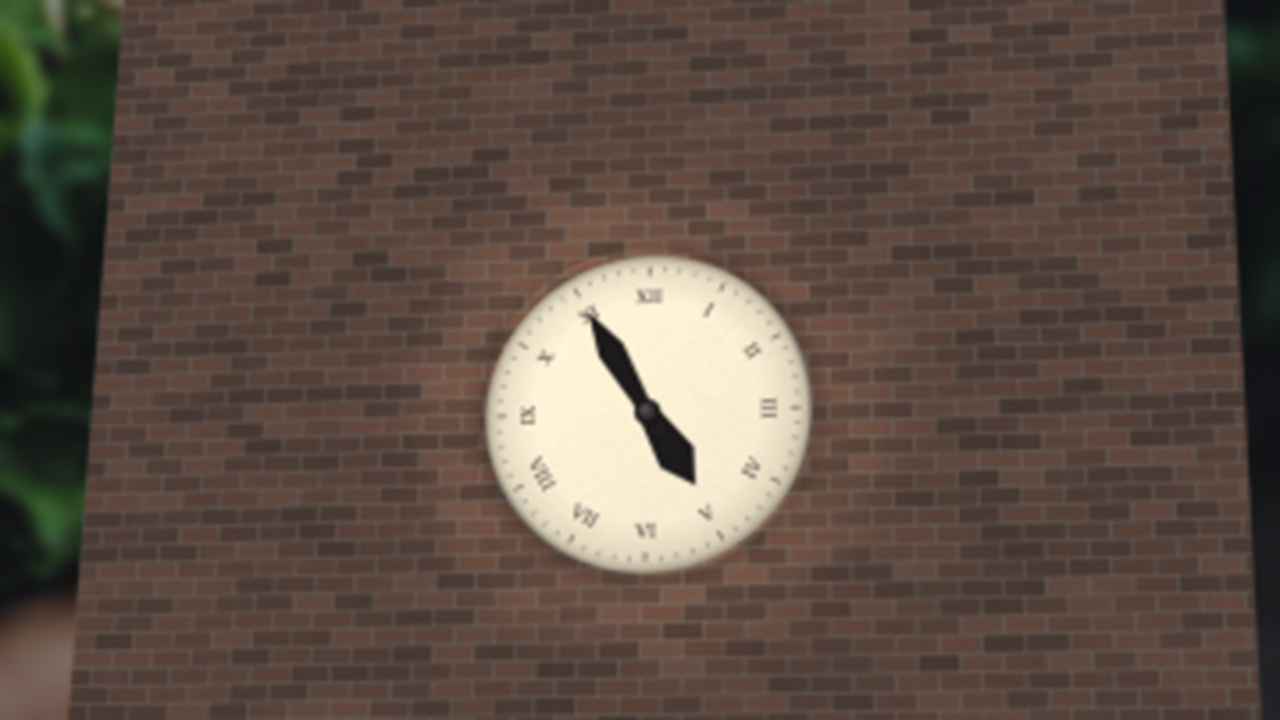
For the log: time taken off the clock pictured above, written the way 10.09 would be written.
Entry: 4.55
